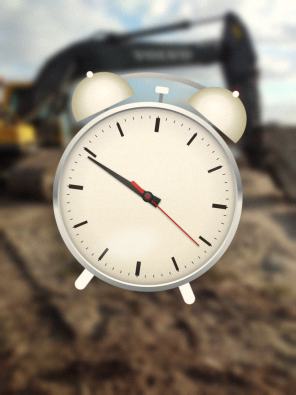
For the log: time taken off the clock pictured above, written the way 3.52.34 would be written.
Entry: 9.49.21
